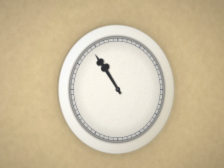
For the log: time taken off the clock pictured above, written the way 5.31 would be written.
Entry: 10.54
